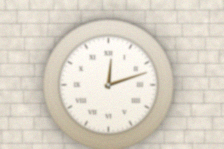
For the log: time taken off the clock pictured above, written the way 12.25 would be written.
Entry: 12.12
